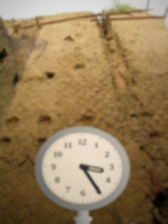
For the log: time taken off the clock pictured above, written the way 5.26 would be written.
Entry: 3.25
